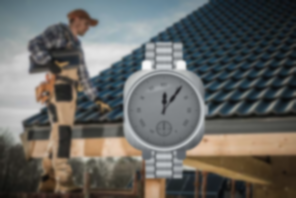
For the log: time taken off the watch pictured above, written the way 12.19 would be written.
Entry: 12.06
